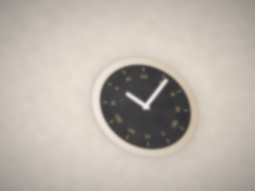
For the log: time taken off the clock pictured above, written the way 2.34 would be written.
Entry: 10.06
